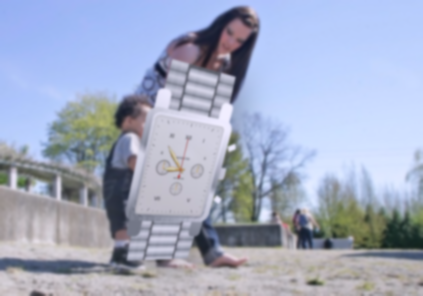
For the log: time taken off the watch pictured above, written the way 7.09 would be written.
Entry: 8.53
